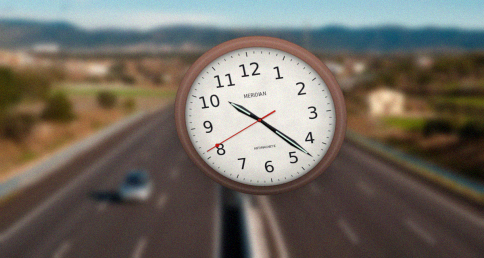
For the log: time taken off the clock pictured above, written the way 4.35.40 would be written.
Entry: 10.22.41
